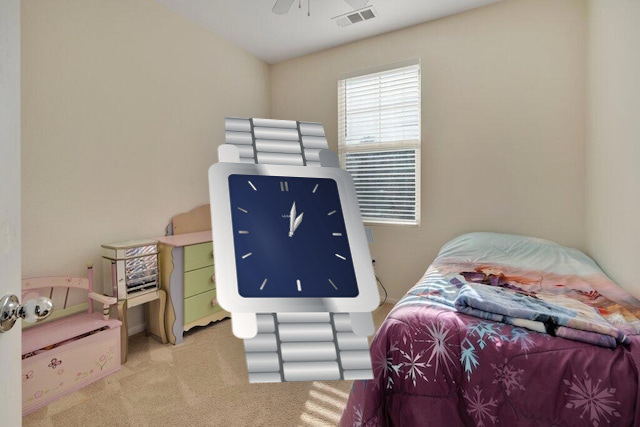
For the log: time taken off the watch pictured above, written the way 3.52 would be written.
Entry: 1.02
